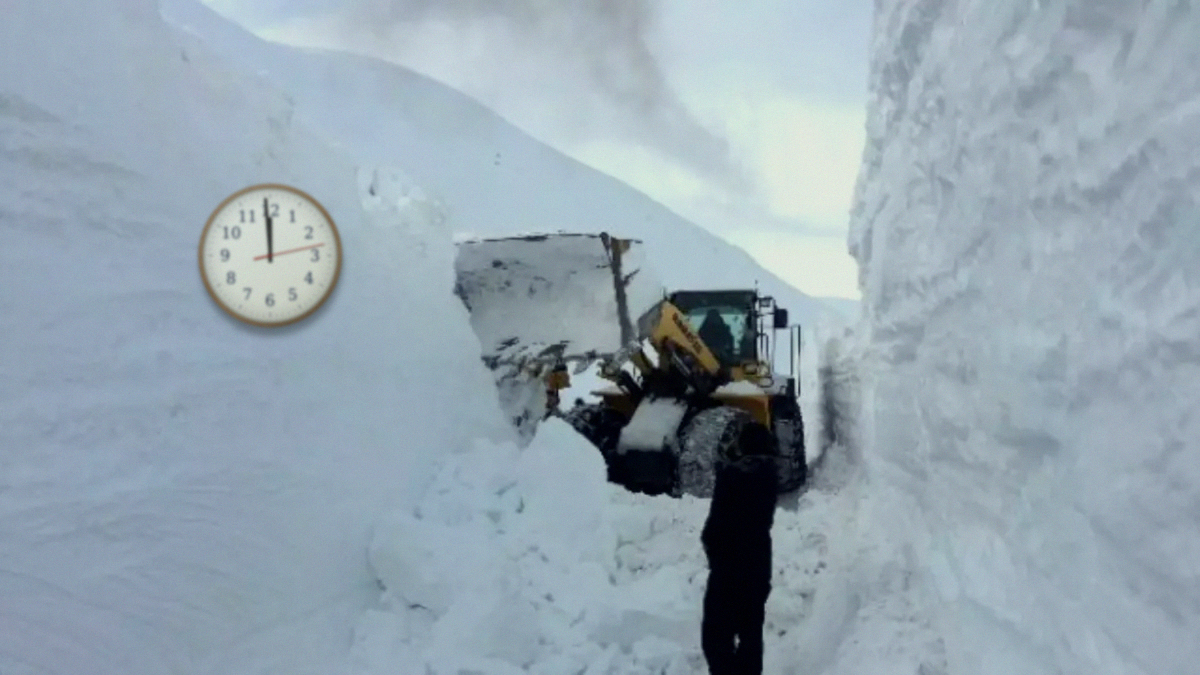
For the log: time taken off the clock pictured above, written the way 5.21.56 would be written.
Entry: 11.59.13
